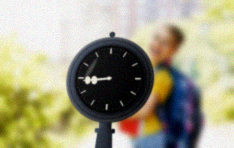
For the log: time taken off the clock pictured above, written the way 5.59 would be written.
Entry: 8.44
